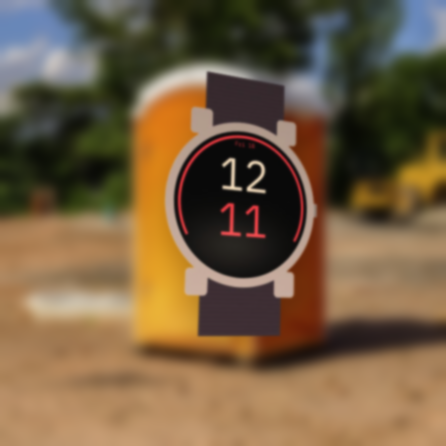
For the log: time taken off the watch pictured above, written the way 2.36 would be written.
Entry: 12.11
